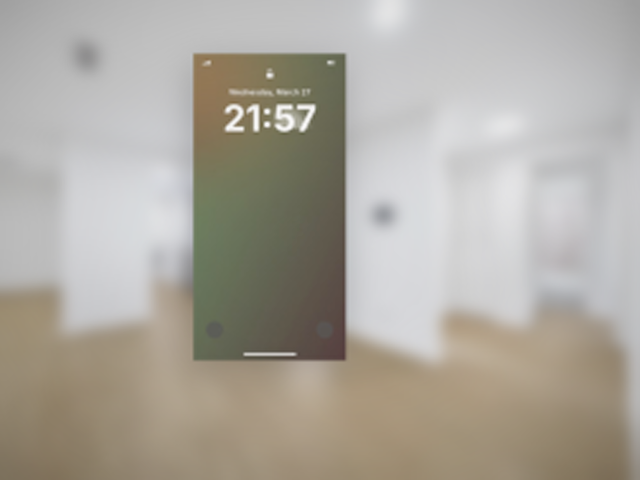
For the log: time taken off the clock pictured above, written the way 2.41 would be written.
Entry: 21.57
